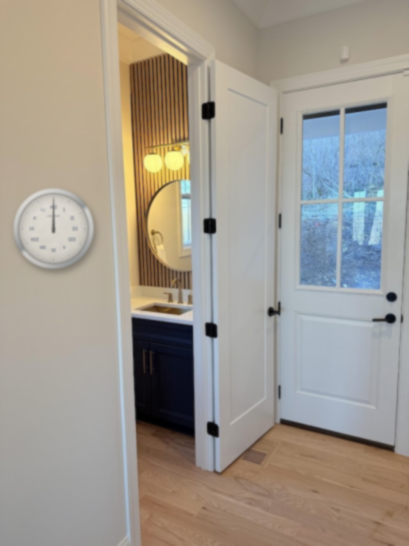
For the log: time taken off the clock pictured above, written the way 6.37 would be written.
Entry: 12.00
